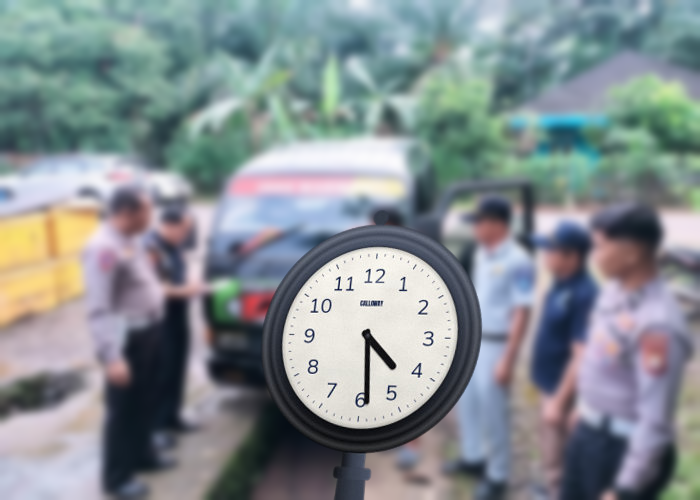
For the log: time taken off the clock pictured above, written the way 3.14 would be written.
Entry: 4.29
